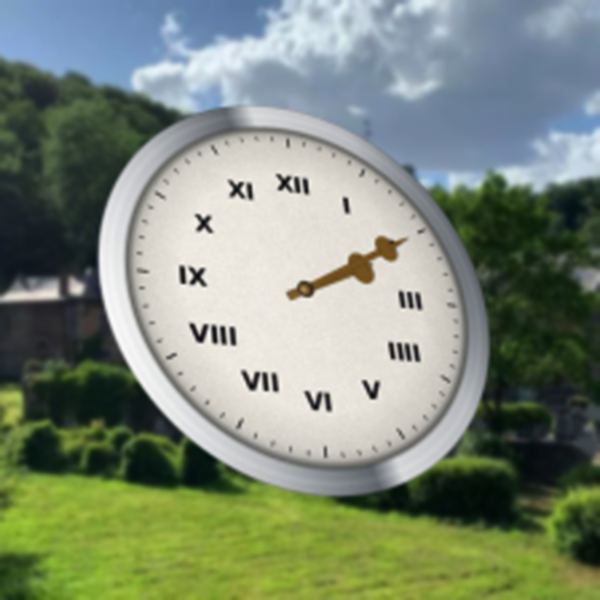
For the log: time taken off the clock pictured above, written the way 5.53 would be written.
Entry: 2.10
